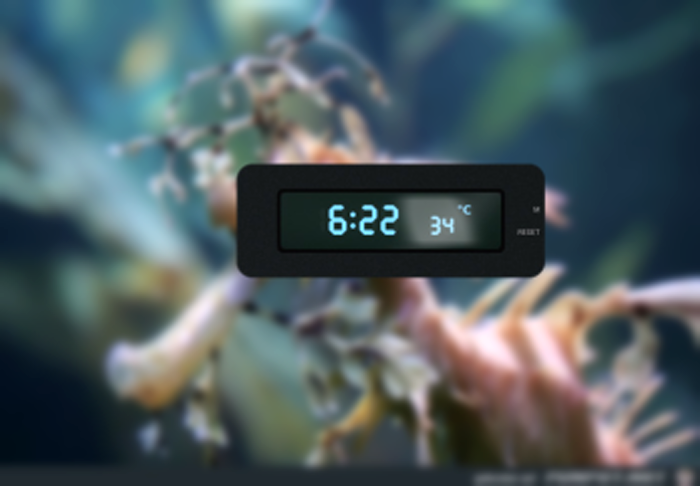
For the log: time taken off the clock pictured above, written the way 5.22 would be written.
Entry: 6.22
